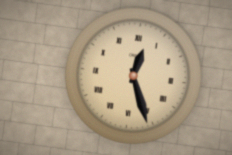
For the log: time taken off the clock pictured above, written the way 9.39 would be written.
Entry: 12.26
